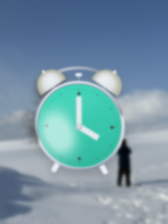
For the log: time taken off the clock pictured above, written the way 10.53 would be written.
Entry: 4.00
